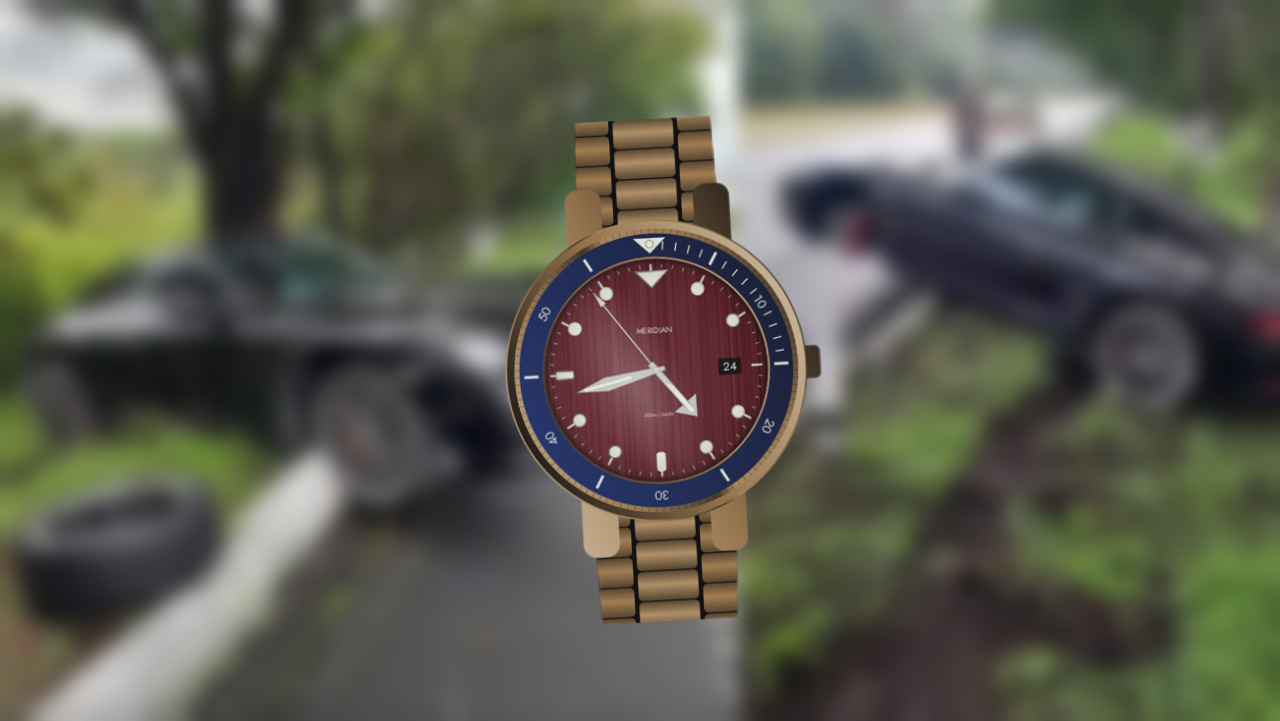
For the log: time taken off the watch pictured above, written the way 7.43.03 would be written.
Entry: 4.42.54
